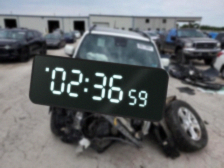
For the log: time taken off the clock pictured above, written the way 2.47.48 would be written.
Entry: 2.36.59
